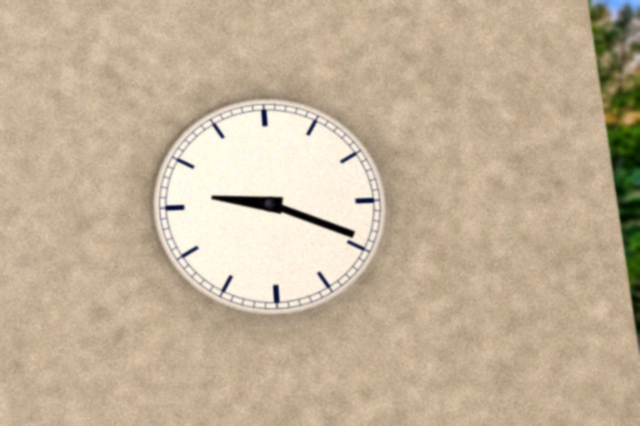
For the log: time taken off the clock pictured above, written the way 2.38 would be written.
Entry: 9.19
